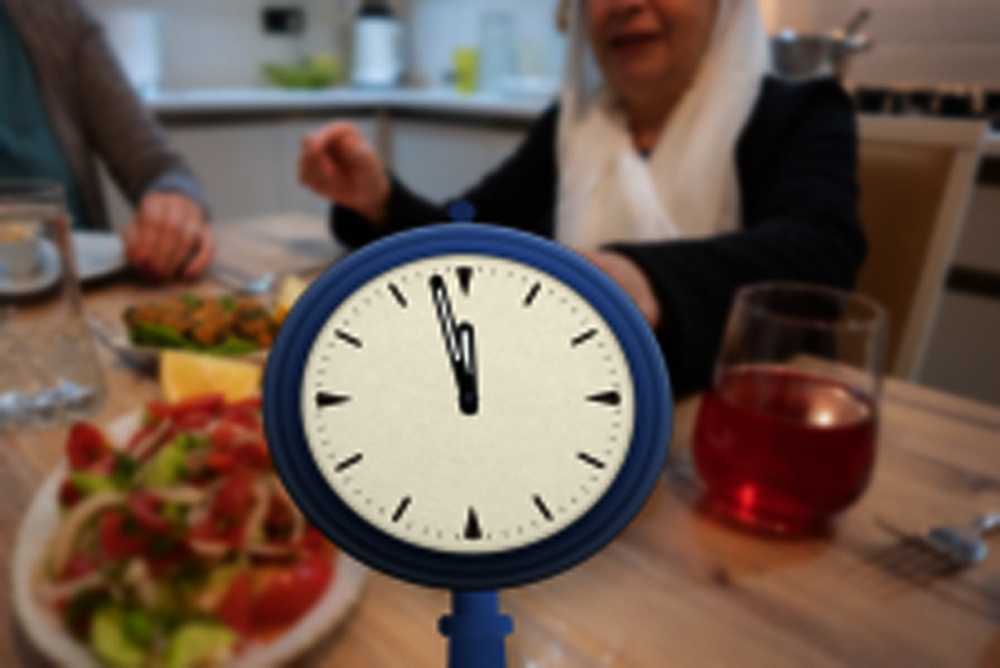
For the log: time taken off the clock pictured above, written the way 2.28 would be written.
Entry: 11.58
